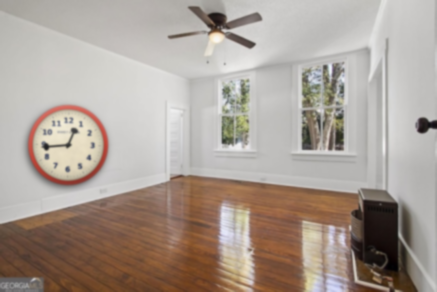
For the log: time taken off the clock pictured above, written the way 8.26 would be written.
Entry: 12.44
